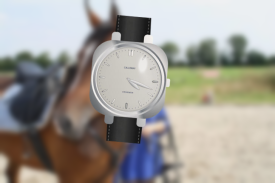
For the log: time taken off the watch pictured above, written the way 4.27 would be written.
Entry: 4.18
